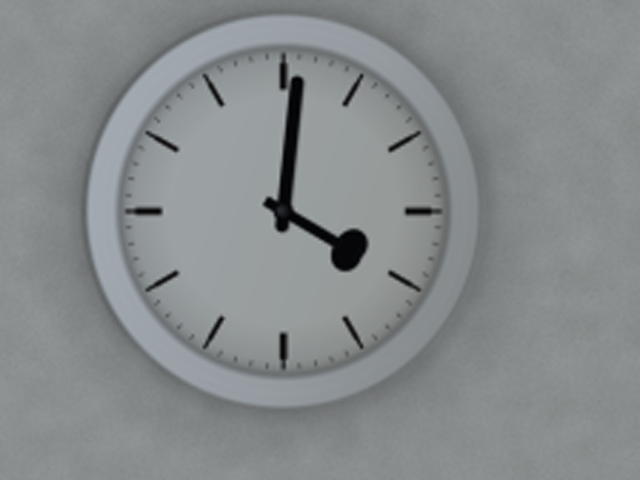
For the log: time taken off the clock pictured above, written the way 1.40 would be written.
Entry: 4.01
